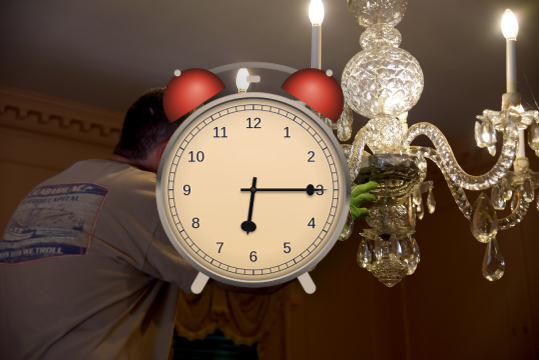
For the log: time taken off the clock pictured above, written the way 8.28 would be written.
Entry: 6.15
